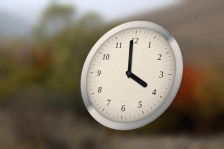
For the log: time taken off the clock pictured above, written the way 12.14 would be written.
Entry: 3.59
